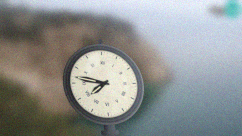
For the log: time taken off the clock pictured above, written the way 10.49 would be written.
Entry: 7.47
